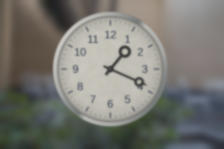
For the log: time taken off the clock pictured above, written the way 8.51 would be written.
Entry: 1.19
